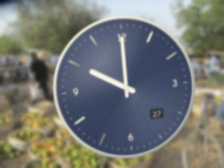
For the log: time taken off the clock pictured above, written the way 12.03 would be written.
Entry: 10.00
